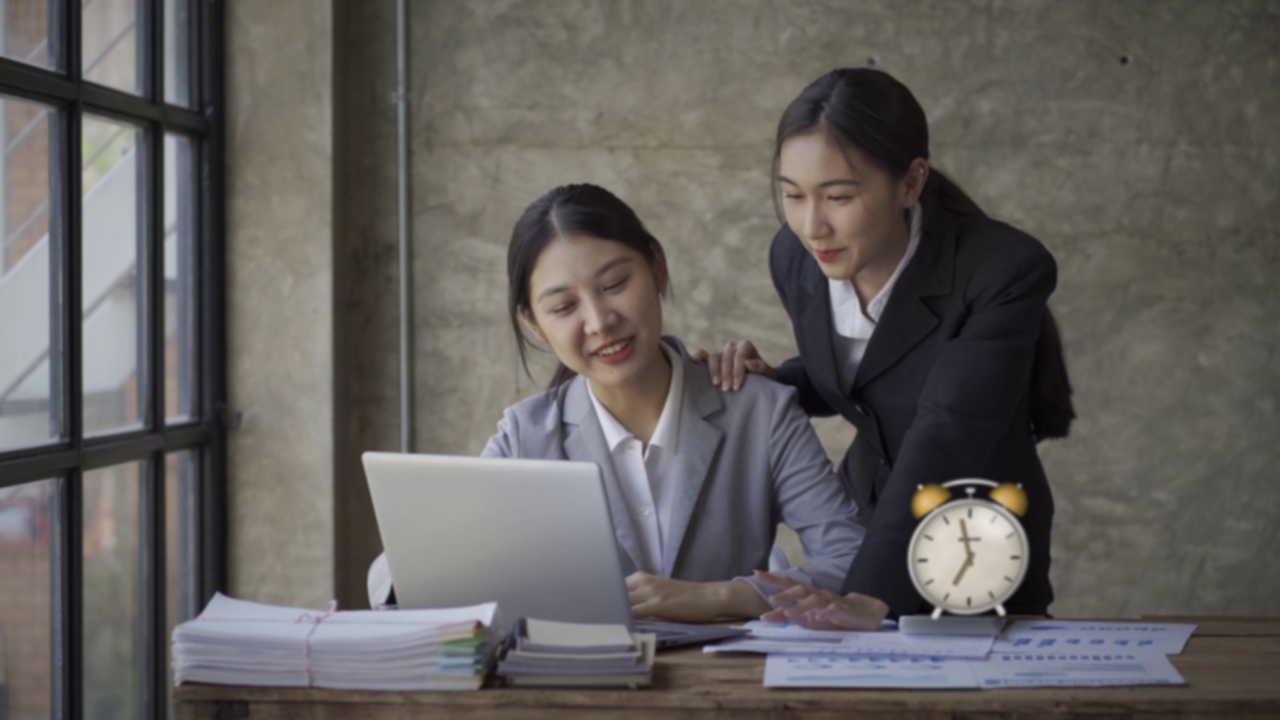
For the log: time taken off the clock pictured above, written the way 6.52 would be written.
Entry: 6.58
